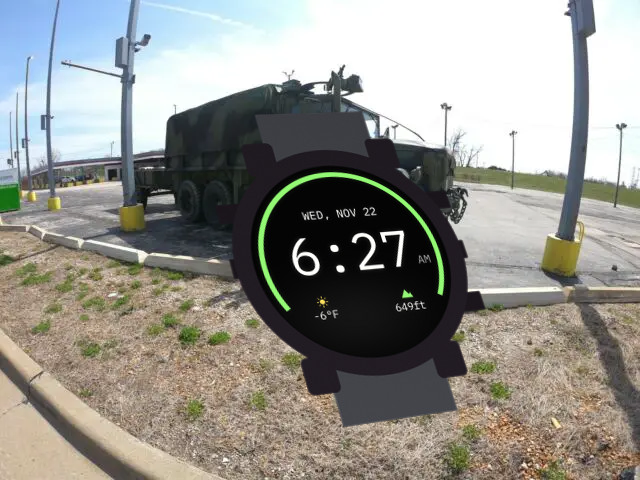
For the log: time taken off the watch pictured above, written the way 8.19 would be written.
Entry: 6.27
